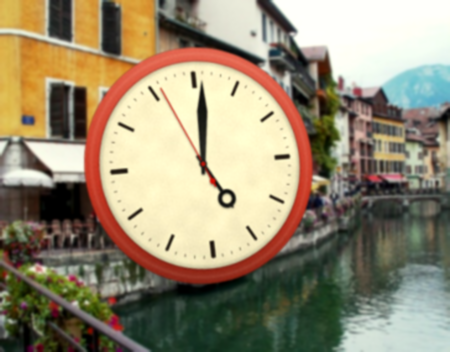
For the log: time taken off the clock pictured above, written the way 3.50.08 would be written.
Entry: 5.00.56
